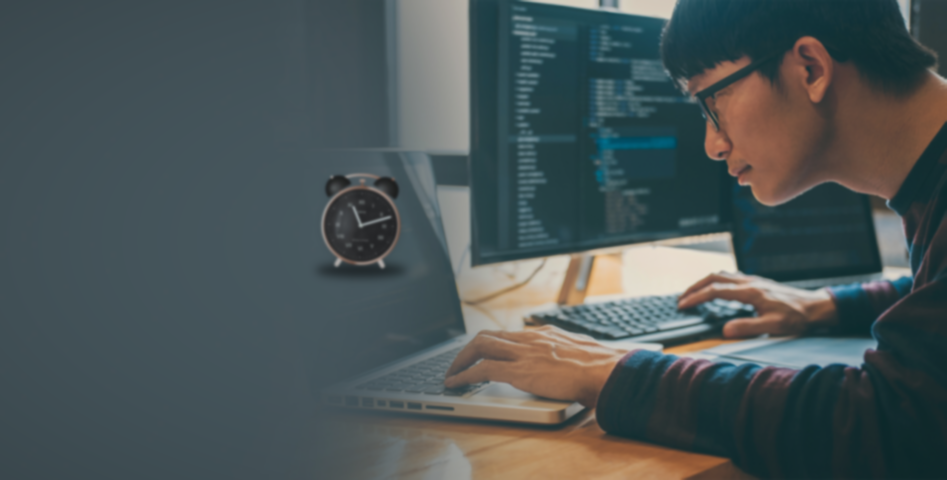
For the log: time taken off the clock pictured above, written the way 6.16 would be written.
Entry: 11.12
